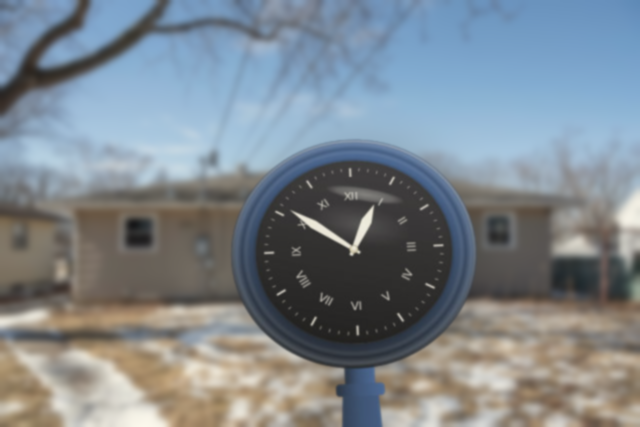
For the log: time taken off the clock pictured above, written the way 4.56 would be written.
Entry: 12.51
